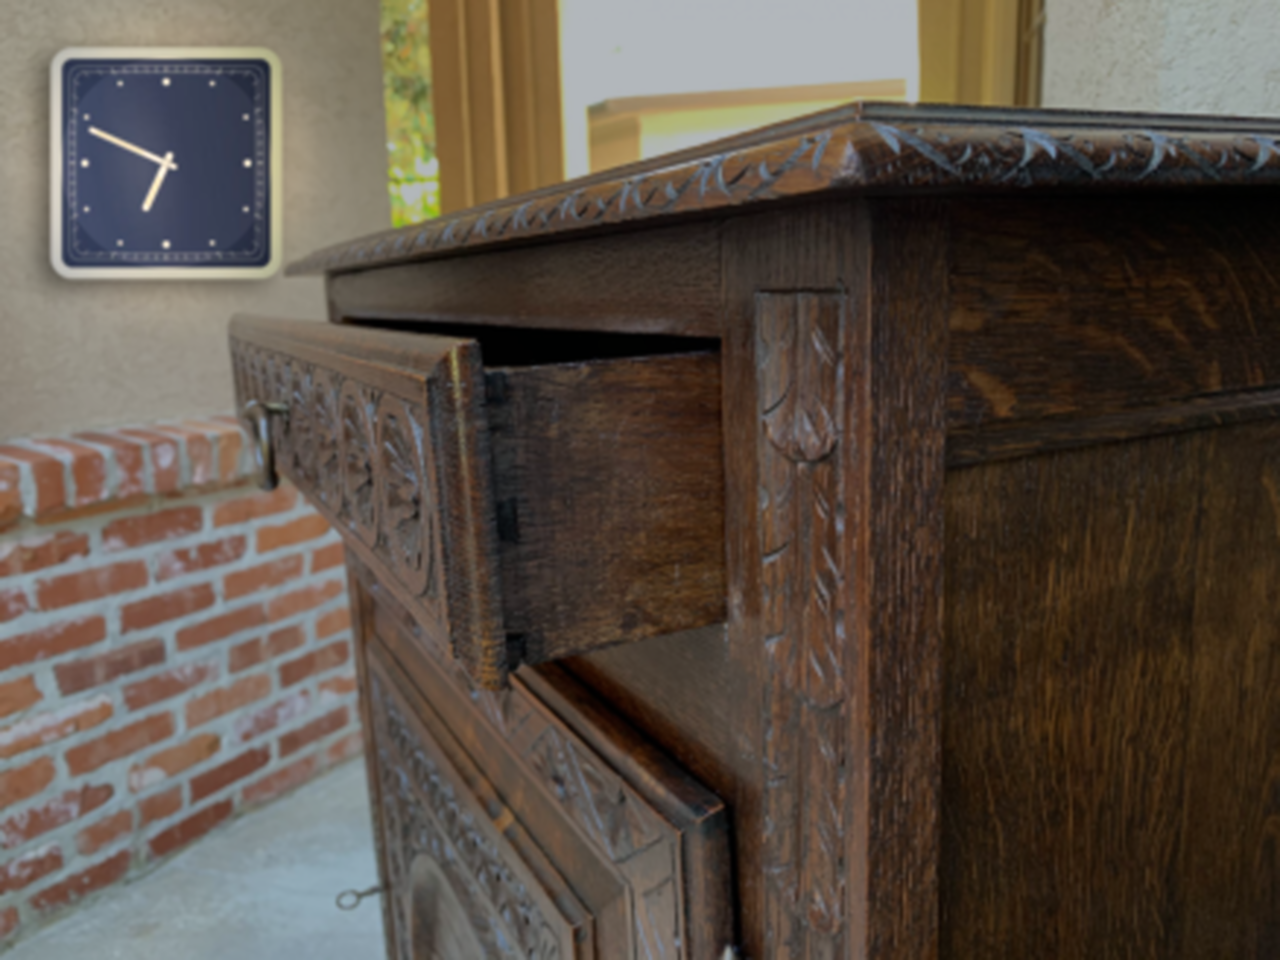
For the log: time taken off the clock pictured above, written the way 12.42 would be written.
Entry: 6.49
